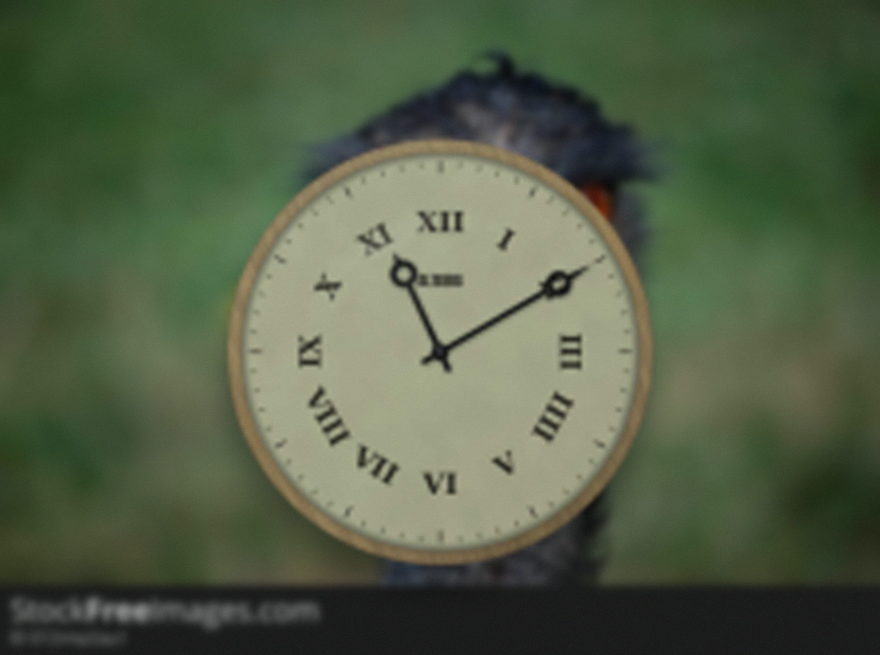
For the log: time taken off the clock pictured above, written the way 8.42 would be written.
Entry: 11.10
